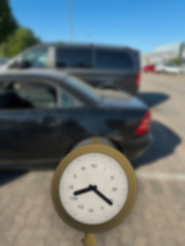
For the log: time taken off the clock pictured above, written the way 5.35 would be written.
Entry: 8.21
